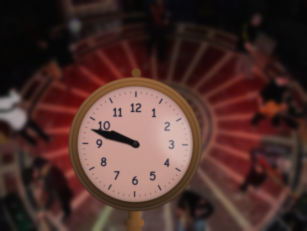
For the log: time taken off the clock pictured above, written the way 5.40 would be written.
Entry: 9.48
